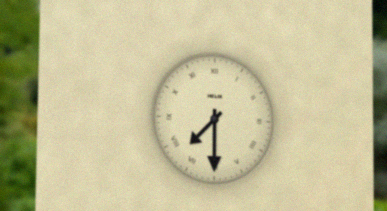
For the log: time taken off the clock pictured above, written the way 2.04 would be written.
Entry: 7.30
